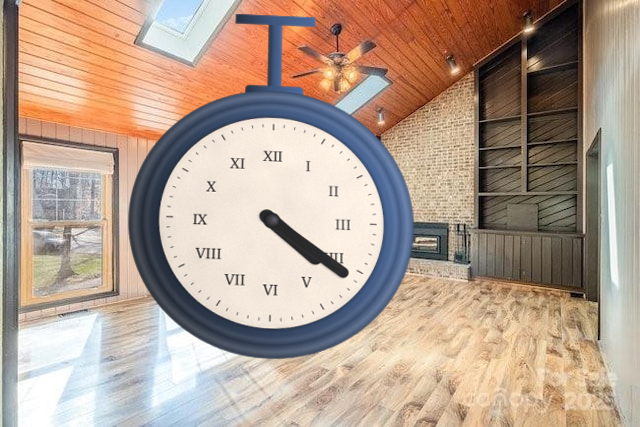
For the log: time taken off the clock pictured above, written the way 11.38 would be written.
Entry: 4.21
